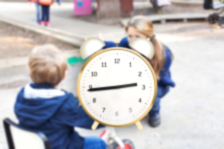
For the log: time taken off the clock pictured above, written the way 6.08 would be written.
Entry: 2.44
